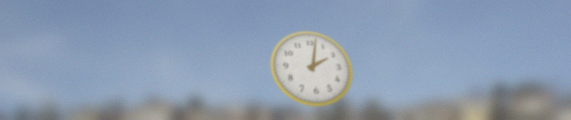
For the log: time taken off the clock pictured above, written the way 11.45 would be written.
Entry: 2.02
